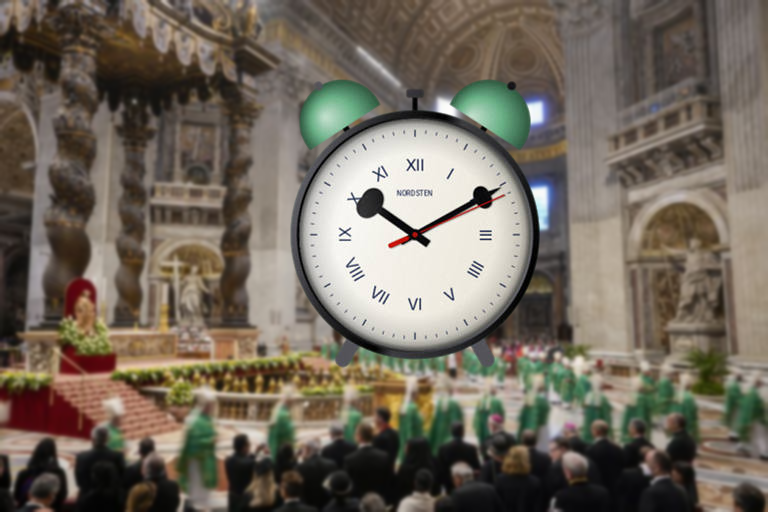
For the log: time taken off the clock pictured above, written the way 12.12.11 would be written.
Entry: 10.10.11
